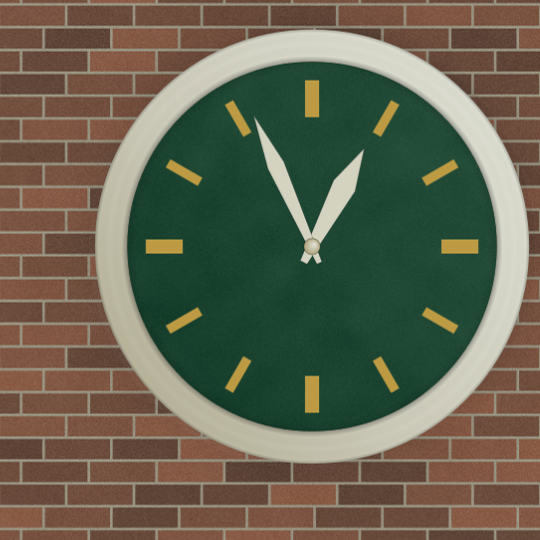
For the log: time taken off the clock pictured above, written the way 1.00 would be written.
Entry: 12.56
